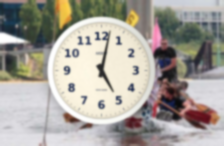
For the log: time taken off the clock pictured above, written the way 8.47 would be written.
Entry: 5.02
